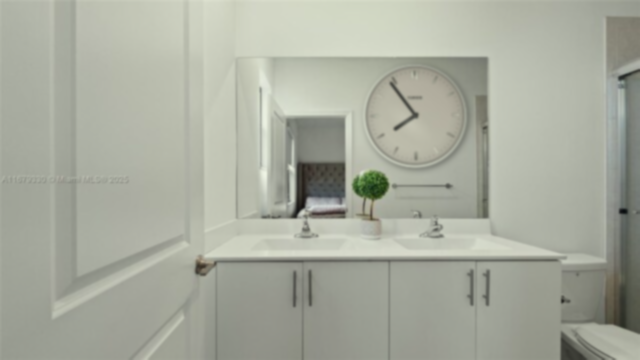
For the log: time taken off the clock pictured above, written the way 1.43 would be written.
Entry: 7.54
